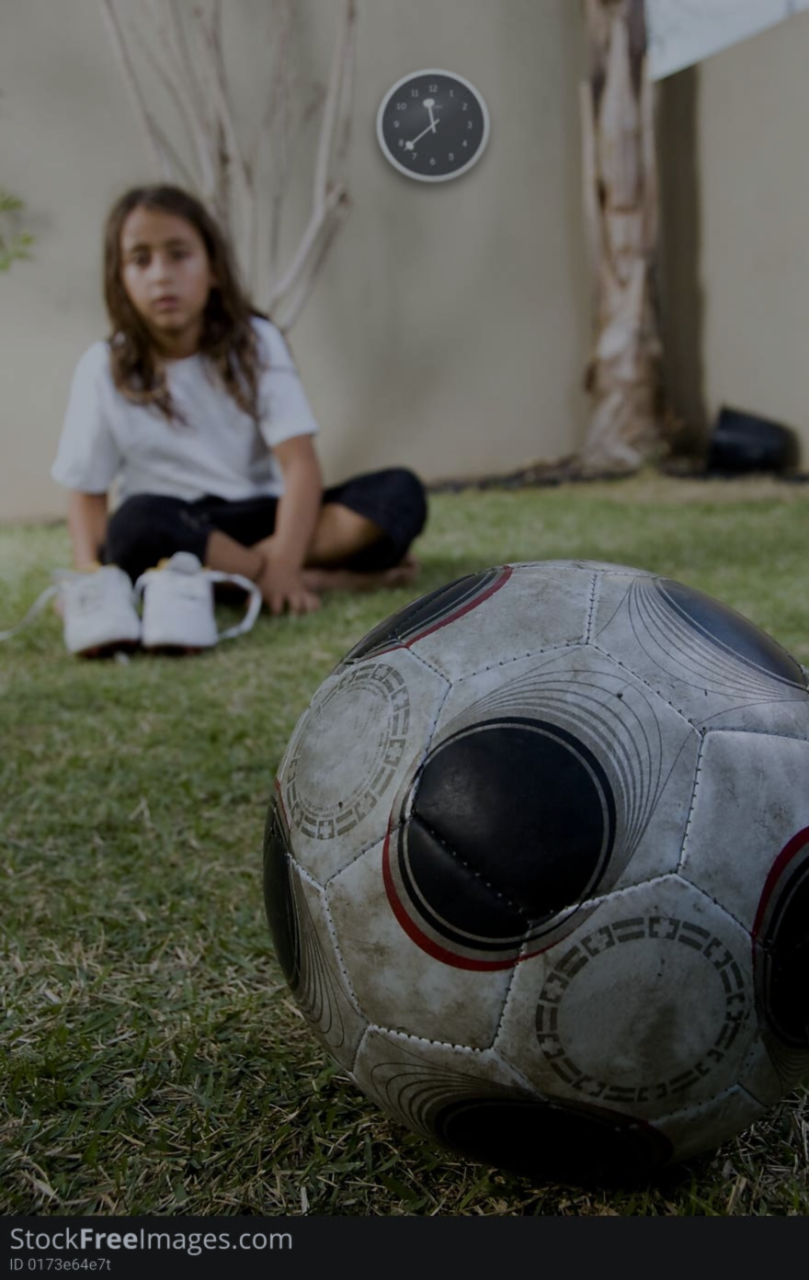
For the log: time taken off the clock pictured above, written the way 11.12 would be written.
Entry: 11.38
